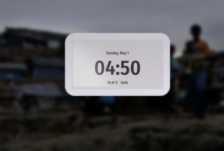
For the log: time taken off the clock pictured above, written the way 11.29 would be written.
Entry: 4.50
